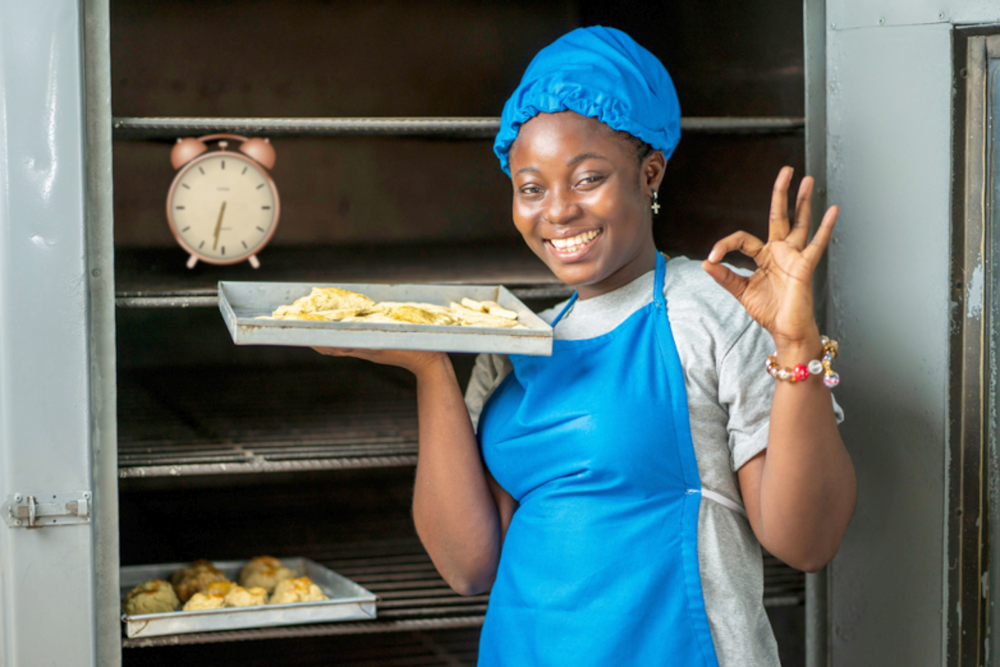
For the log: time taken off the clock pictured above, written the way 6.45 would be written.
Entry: 6.32
